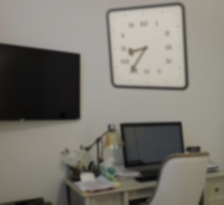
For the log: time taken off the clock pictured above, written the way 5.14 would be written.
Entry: 8.36
